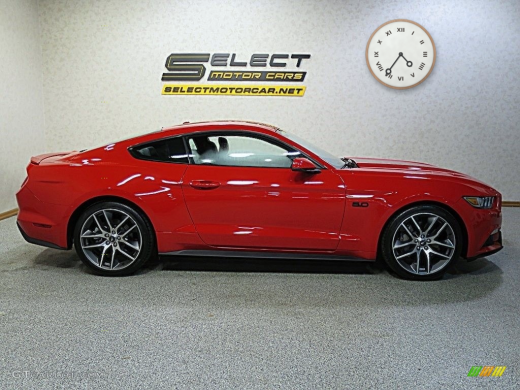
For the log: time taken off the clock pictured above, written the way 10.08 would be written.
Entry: 4.36
